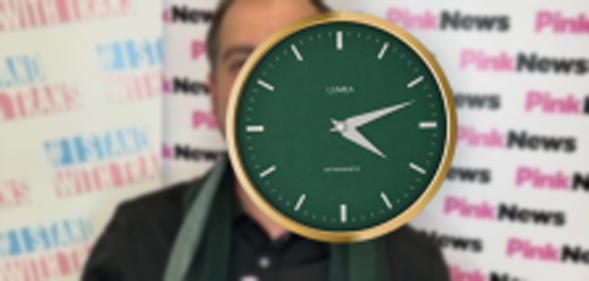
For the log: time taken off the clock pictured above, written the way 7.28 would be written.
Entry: 4.12
